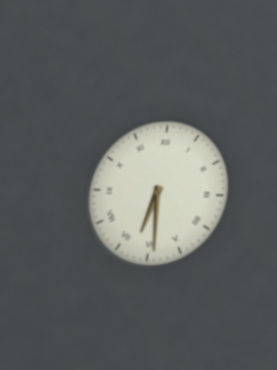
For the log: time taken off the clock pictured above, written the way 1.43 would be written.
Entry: 6.29
